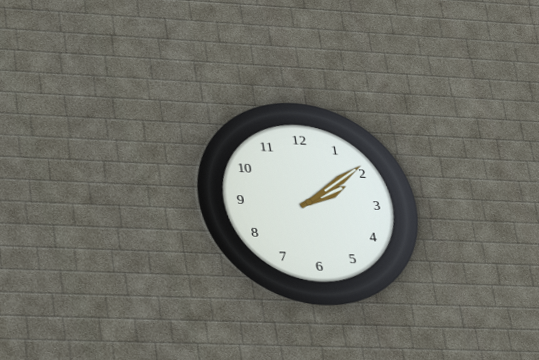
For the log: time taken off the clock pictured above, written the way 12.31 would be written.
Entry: 2.09
